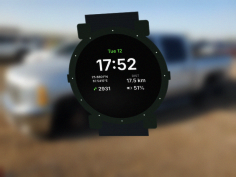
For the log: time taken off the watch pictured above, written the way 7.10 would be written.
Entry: 17.52
